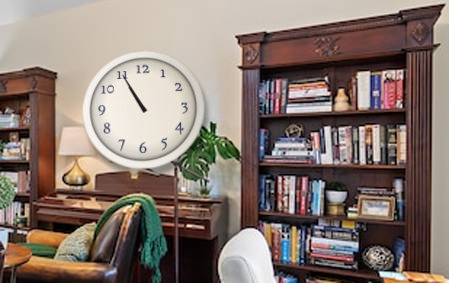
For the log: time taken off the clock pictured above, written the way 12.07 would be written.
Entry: 10.55
